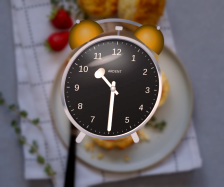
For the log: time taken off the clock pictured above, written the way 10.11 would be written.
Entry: 10.30
